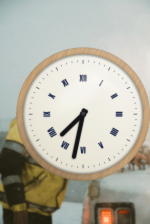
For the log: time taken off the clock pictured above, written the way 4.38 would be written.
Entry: 7.32
